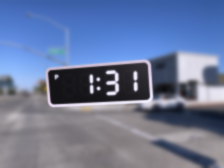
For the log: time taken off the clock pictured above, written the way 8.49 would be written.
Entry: 1.31
